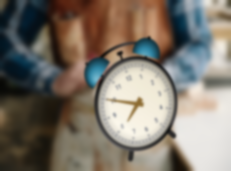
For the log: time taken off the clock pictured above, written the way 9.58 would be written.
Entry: 7.50
